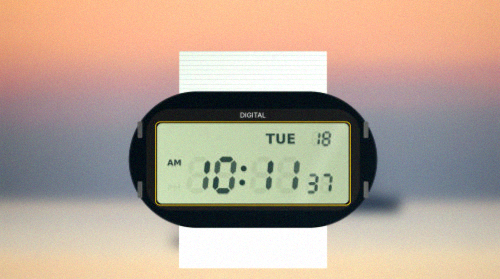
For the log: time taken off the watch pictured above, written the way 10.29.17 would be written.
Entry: 10.11.37
